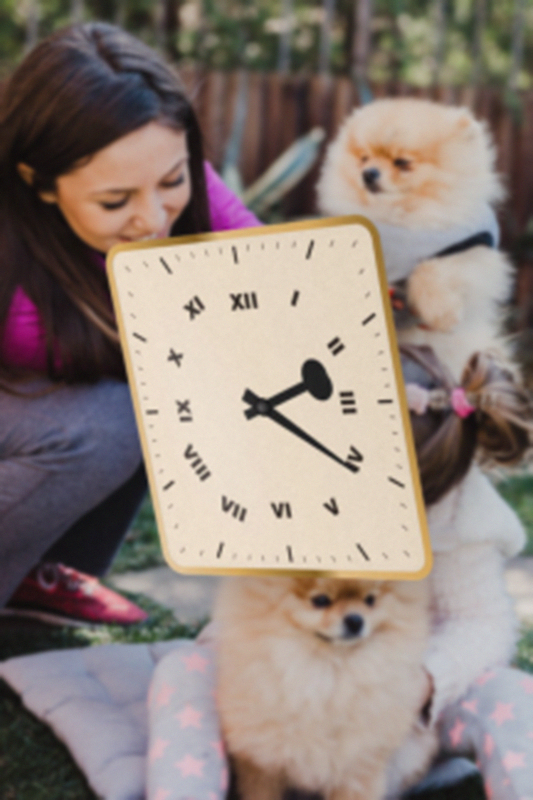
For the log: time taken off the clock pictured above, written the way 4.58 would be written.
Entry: 2.21
